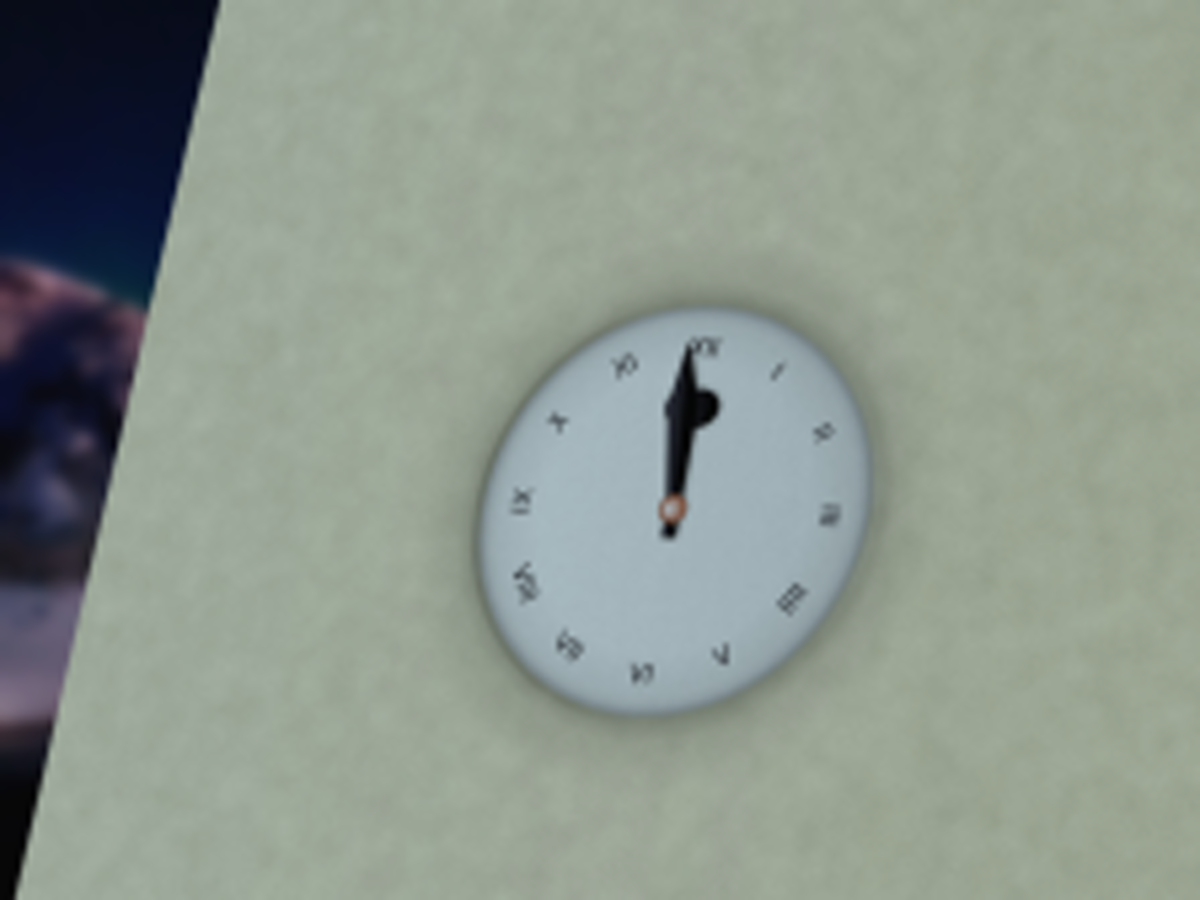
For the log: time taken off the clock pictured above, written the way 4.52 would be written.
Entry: 11.59
